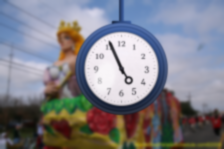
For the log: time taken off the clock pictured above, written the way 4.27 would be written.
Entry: 4.56
